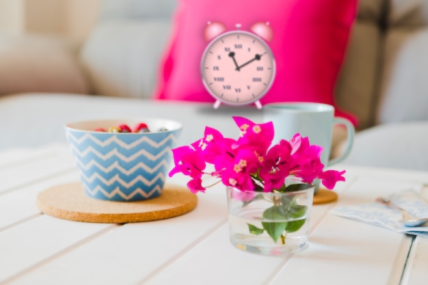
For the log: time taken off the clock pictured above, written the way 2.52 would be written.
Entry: 11.10
